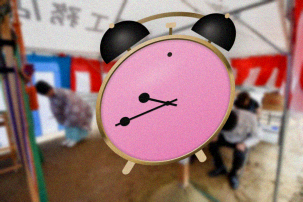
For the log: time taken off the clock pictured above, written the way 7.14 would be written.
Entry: 9.42
